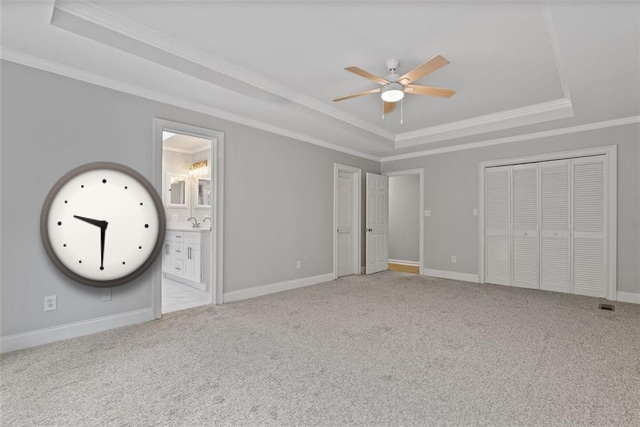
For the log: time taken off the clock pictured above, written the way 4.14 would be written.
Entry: 9.30
